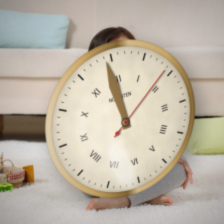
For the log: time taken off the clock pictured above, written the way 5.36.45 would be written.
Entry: 11.59.09
